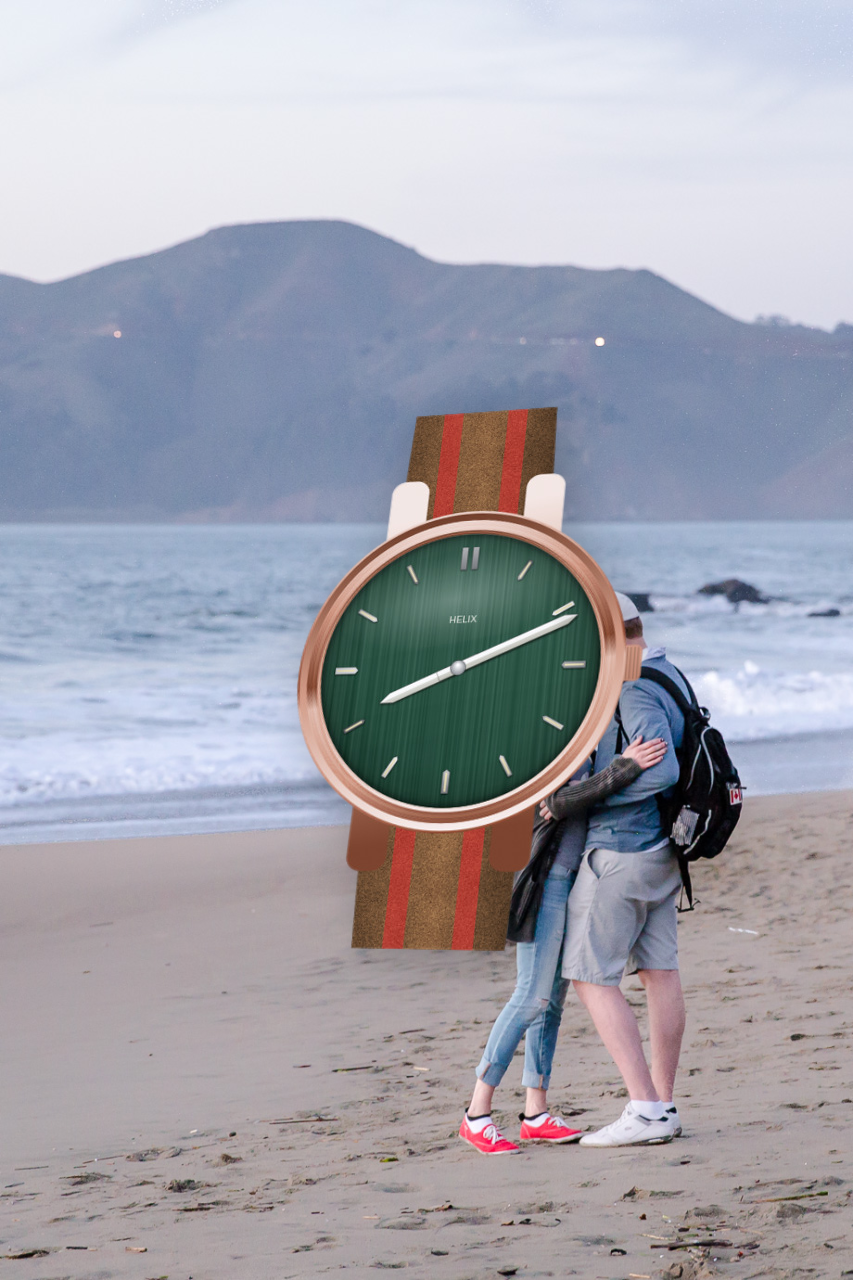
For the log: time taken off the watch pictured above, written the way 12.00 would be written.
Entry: 8.11
